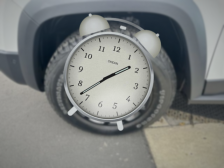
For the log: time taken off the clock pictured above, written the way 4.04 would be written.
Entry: 1.37
